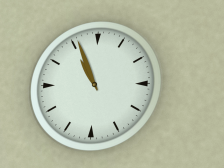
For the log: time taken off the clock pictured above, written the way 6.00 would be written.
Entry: 10.56
